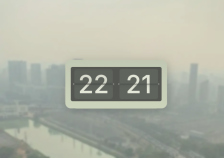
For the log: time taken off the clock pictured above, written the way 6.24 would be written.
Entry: 22.21
